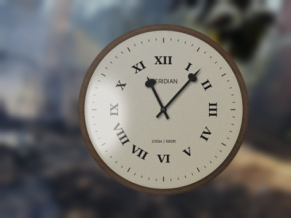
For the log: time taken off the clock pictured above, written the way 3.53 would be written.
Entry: 11.07
